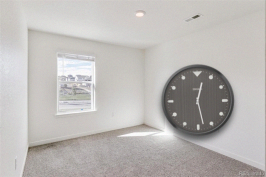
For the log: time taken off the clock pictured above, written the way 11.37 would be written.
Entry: 12.28
